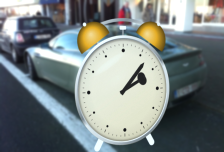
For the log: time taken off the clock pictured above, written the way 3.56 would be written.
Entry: 2.07
